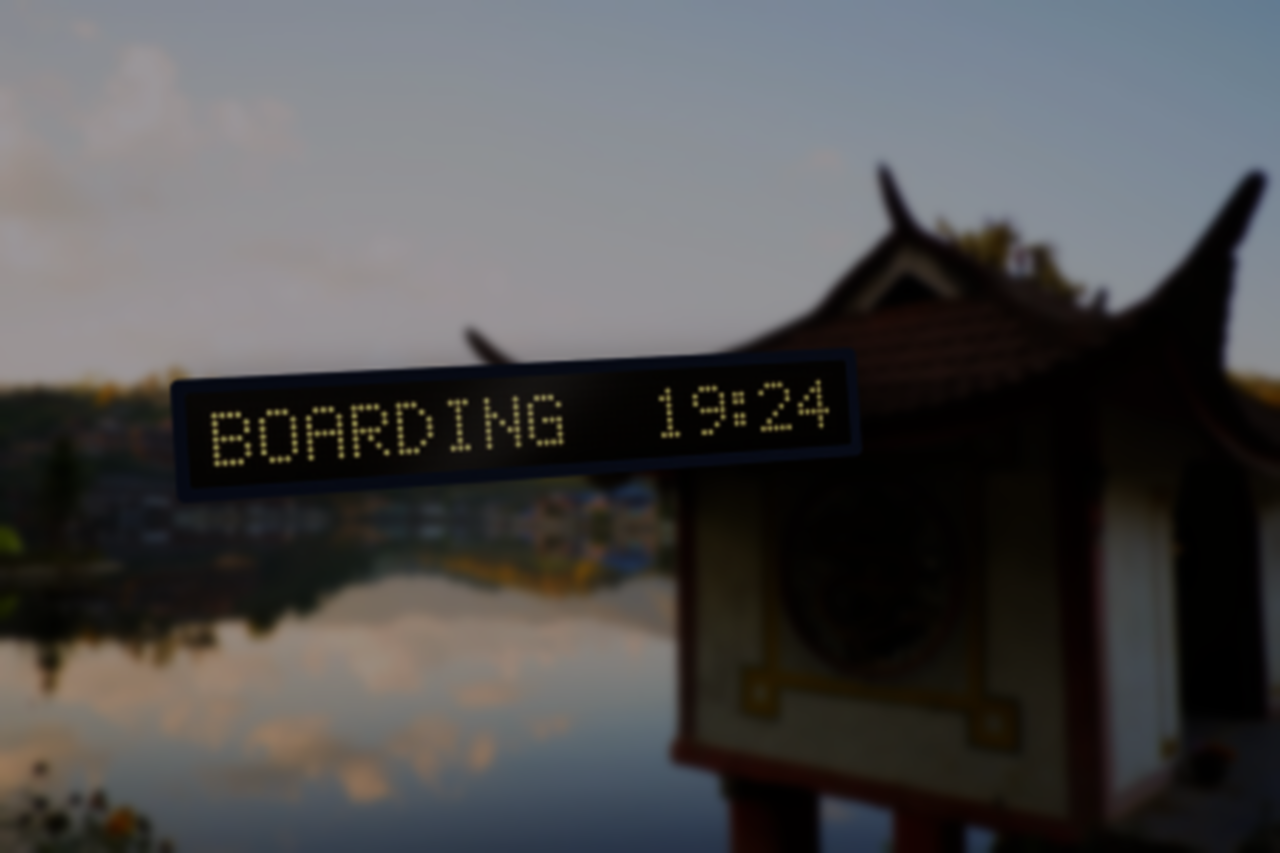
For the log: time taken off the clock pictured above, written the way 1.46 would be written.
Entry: 19.24
